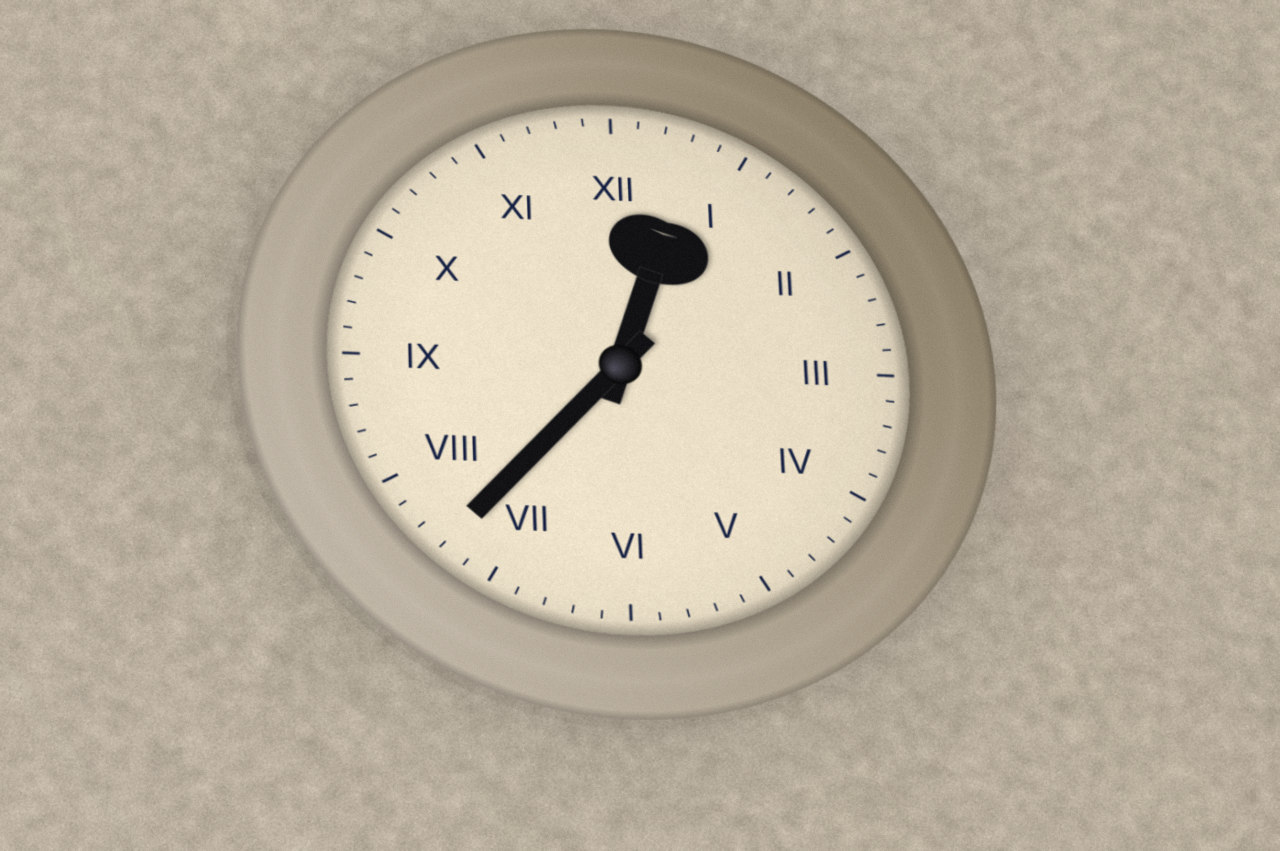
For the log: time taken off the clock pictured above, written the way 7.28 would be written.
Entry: 12.37
